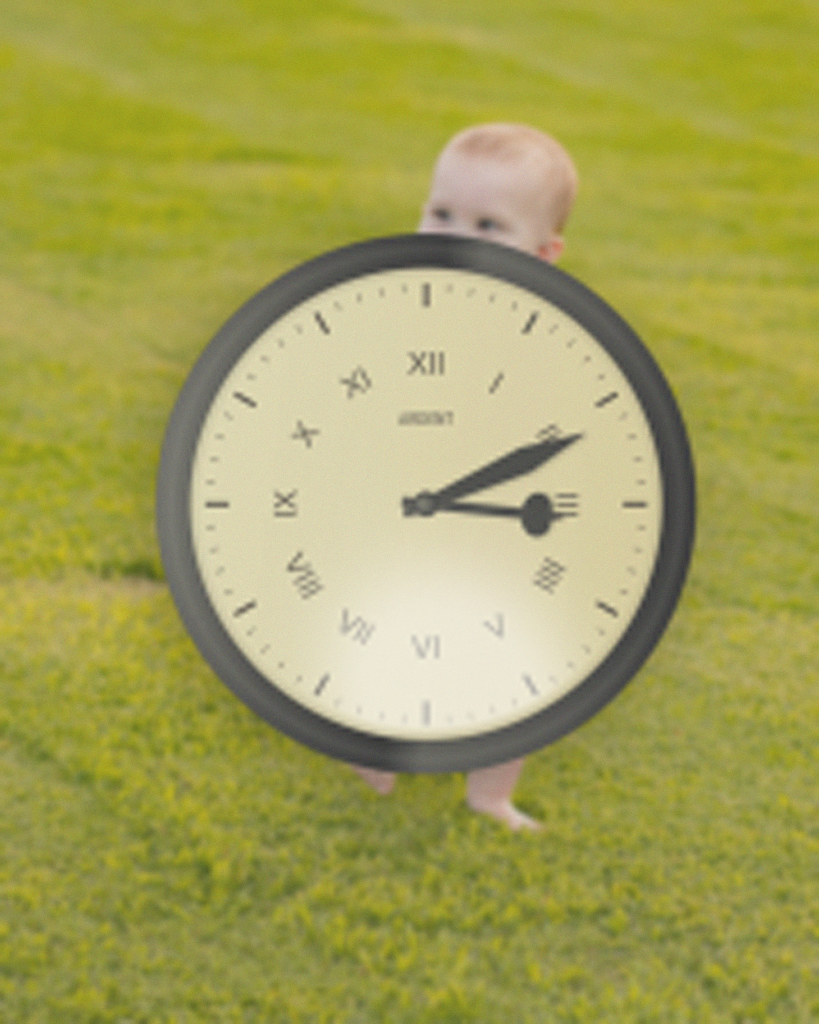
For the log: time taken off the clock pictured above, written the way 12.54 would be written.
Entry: 3.11
